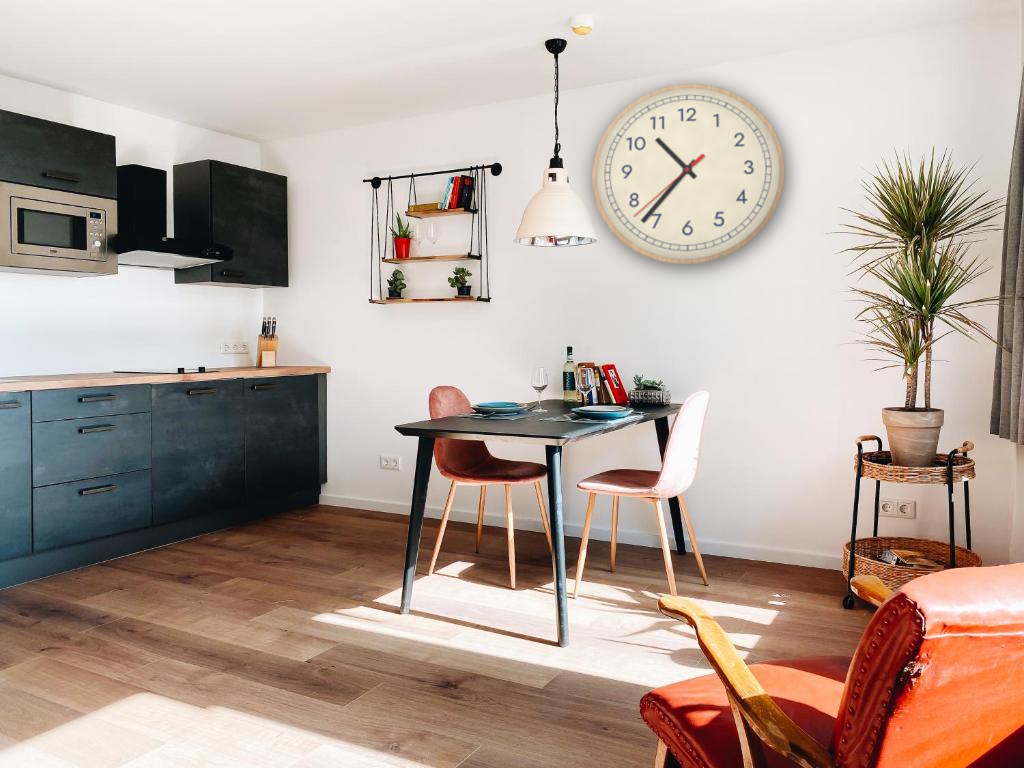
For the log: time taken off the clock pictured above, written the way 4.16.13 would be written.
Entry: 10.36.38
